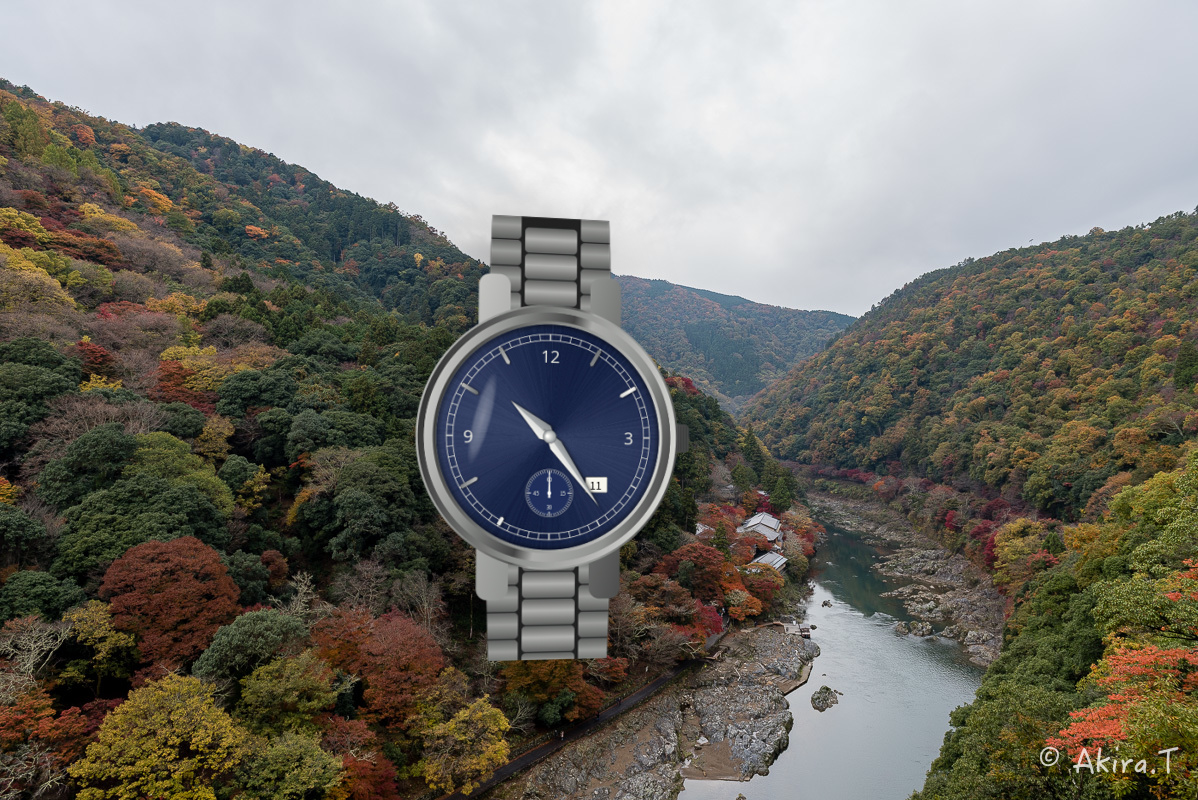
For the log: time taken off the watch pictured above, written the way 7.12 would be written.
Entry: 10.24
